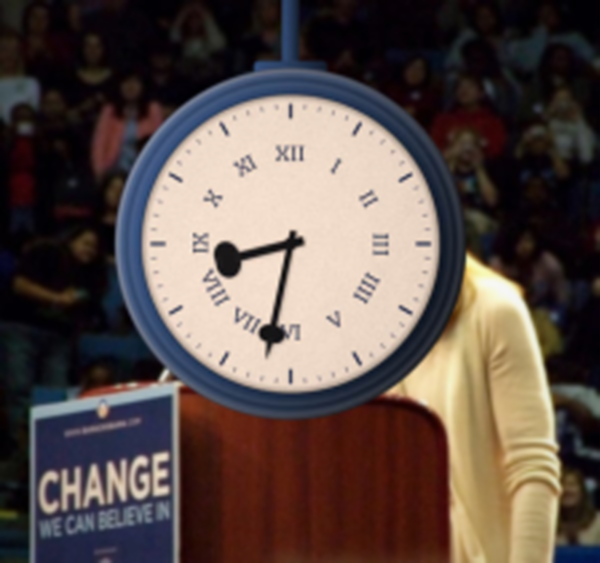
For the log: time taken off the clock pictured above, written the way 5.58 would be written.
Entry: 8.32
